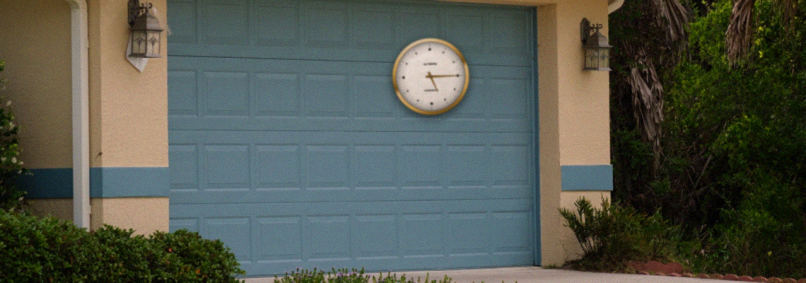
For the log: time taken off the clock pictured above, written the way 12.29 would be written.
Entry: 5.15
